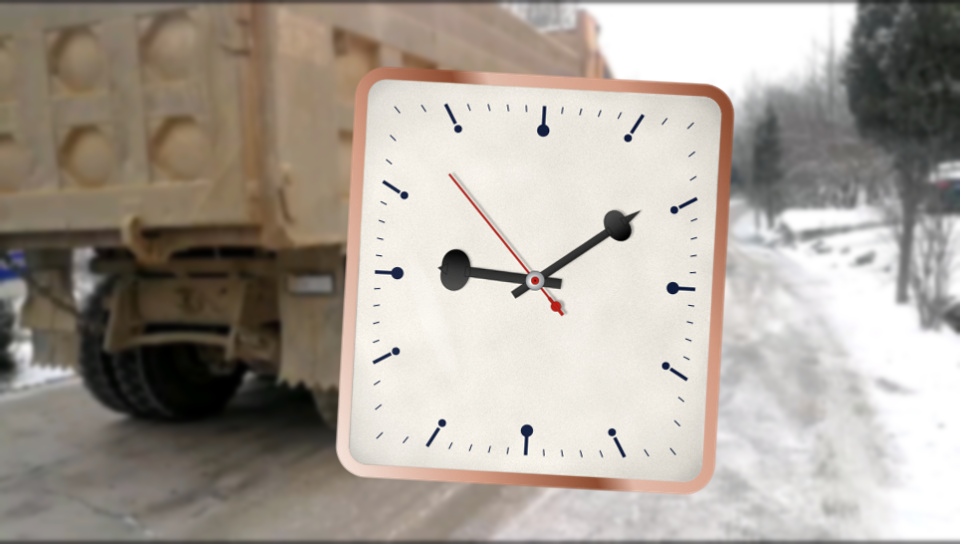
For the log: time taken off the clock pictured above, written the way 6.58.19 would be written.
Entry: 9.08.53
